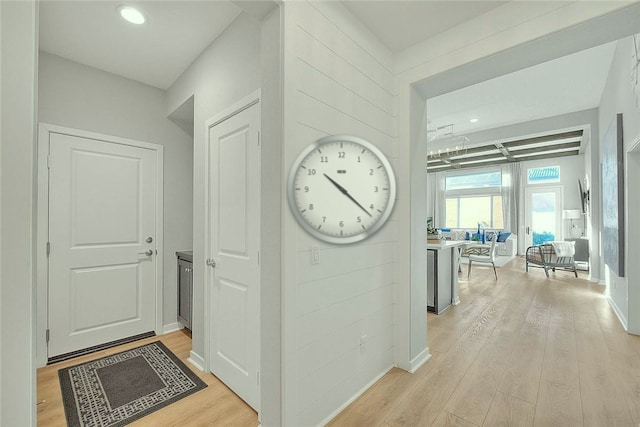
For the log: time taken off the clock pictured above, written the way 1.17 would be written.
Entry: 10.22
